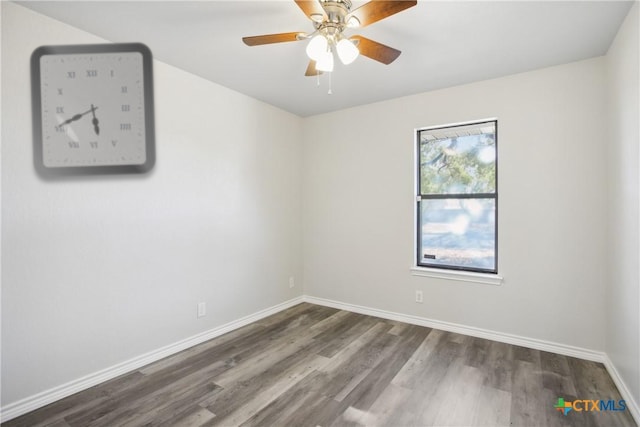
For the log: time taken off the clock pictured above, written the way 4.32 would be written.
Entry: 5.41
